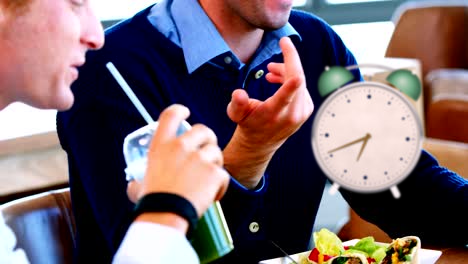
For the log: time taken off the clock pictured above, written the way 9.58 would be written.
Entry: 6.41
